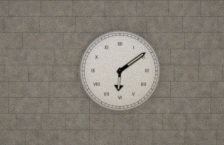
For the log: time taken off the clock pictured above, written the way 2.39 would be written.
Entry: 6.09
